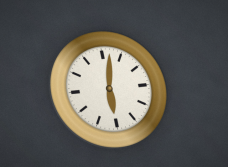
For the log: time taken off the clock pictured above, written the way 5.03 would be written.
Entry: 6.02
